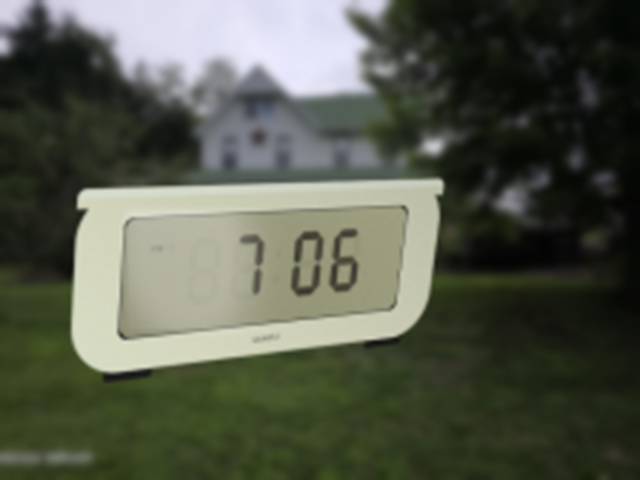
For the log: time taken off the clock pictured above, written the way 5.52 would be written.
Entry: 7.06
